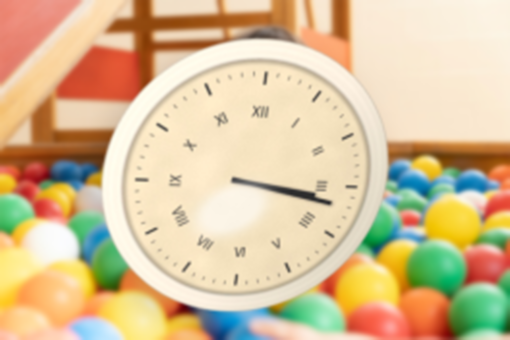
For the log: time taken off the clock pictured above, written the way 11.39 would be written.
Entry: 3.17
